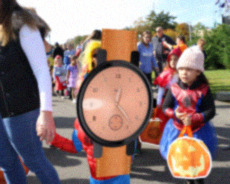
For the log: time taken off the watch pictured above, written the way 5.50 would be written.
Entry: 12.23
